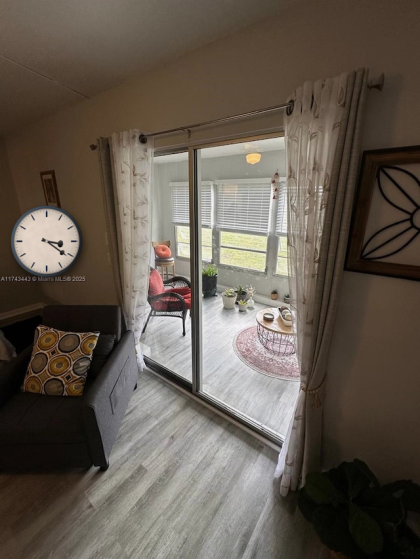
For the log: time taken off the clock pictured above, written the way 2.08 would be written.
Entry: 3.21
